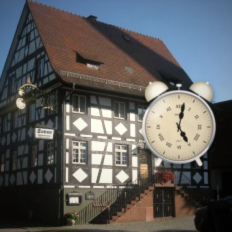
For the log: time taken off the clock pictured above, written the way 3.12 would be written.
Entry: 5.02
